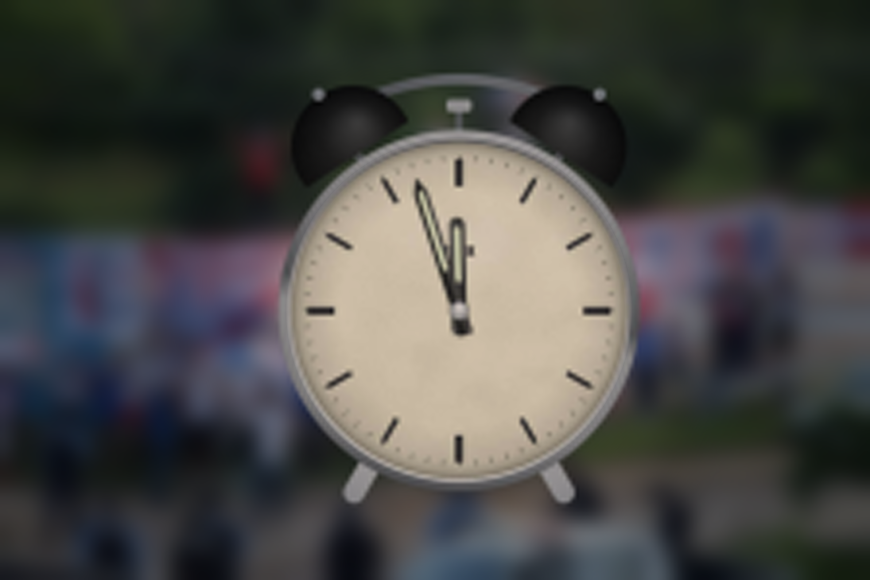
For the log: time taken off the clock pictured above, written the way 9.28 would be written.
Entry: 11.57
